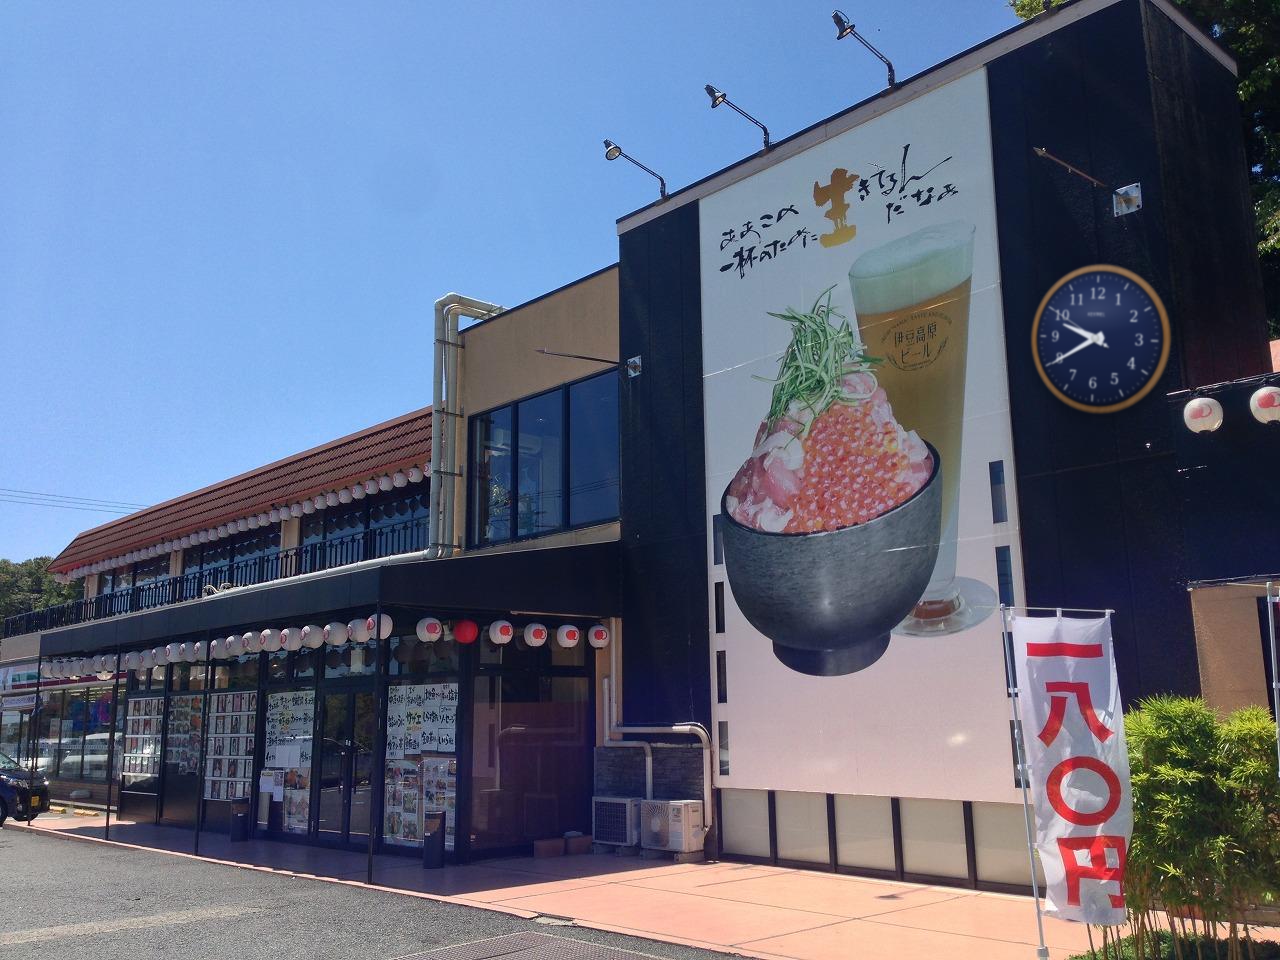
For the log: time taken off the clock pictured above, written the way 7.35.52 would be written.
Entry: 9.39.50
